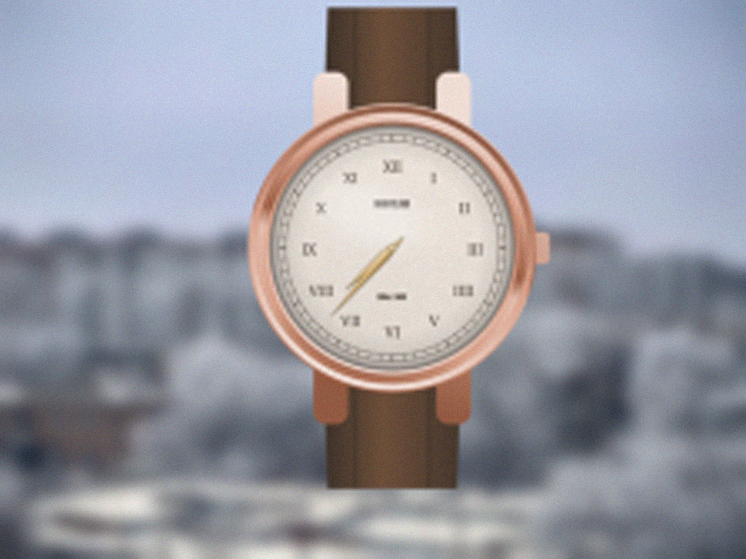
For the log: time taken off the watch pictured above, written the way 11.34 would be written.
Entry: 7.37
